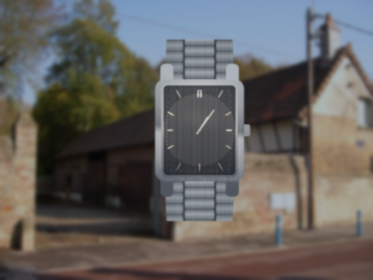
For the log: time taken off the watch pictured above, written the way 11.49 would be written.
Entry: 1.06
